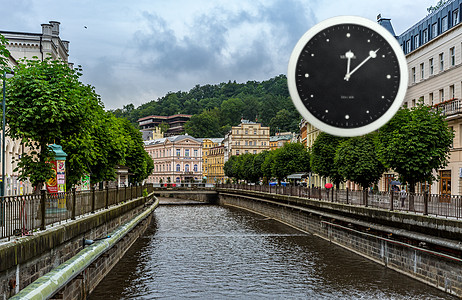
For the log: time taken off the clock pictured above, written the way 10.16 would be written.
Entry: 12.08
